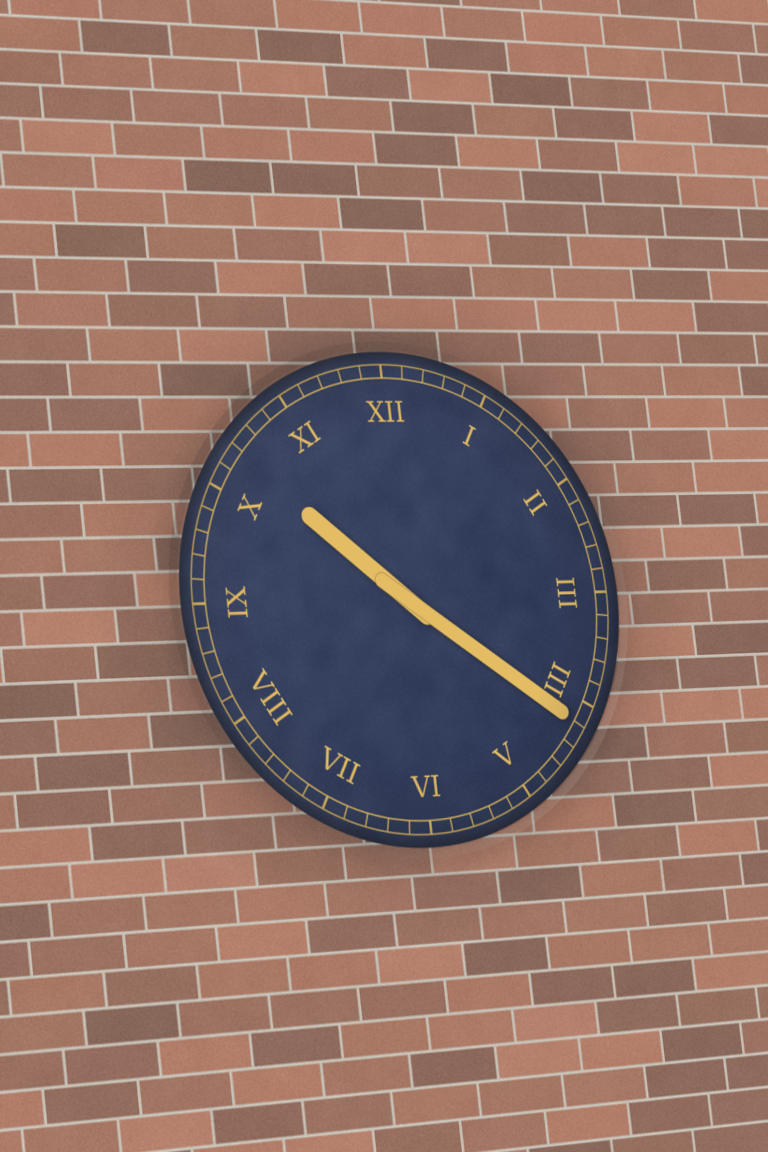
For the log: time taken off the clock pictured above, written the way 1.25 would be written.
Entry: 10.21
